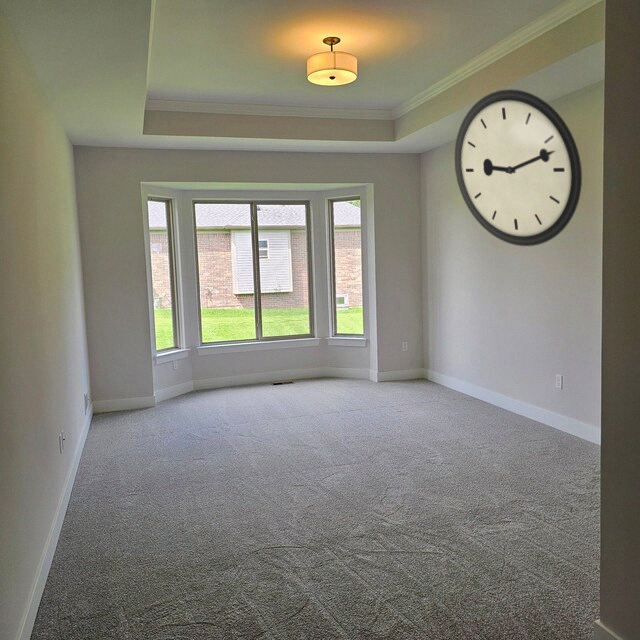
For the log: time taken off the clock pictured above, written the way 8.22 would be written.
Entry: 9.12
